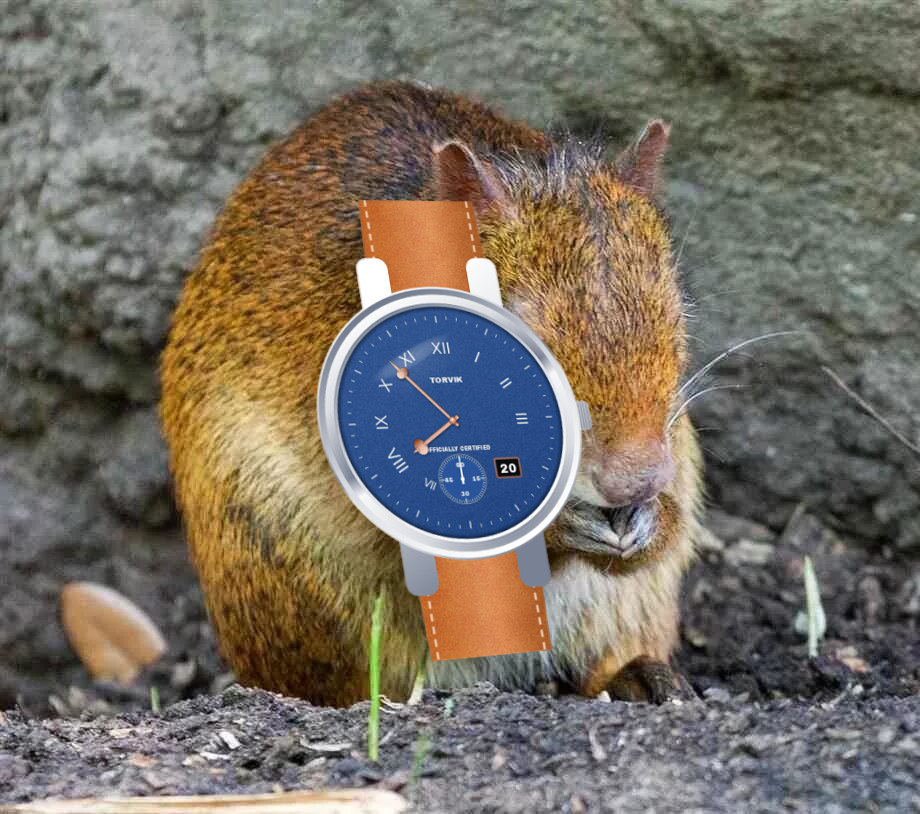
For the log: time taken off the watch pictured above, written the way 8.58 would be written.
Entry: 7.53
